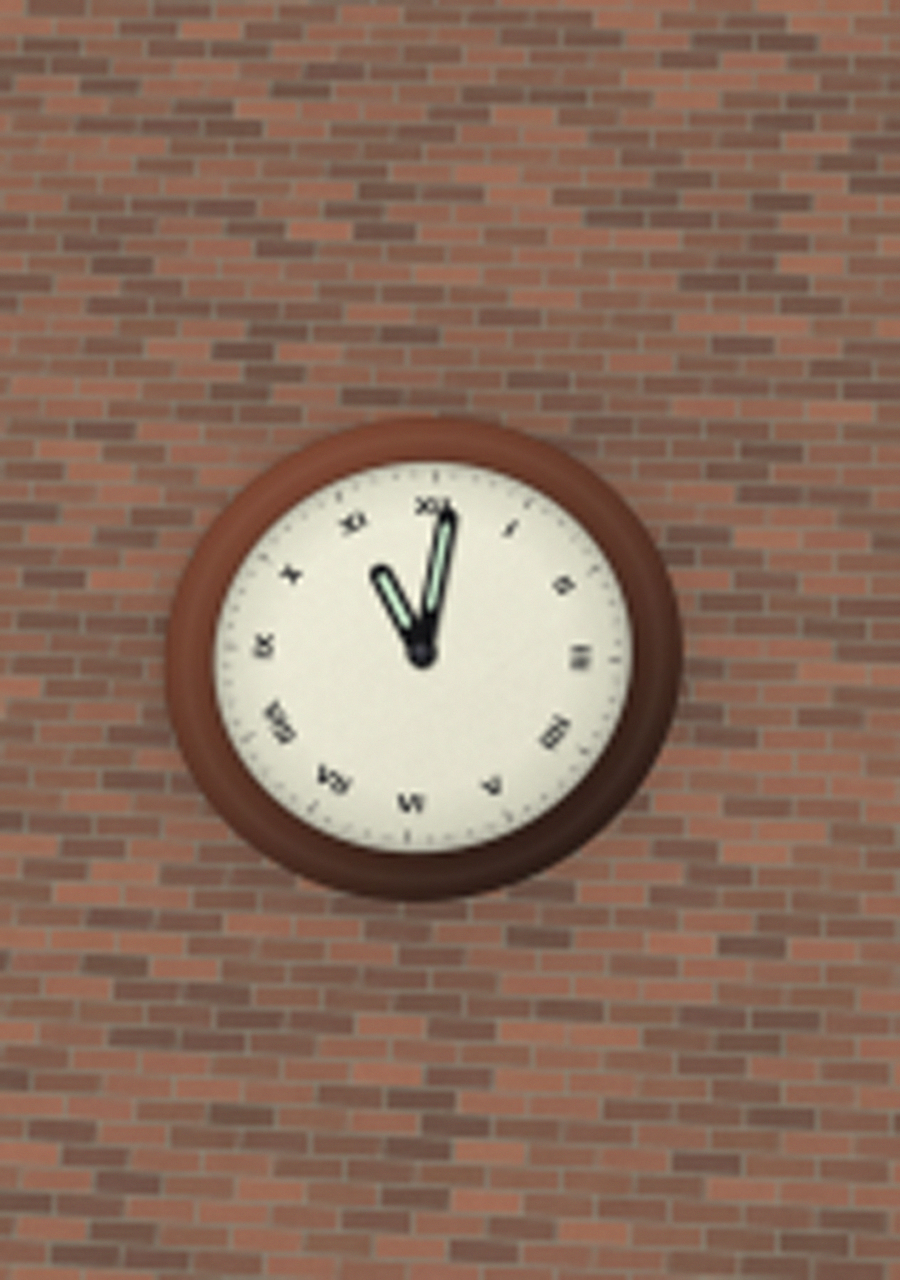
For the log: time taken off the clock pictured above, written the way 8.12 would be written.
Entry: 11.01
